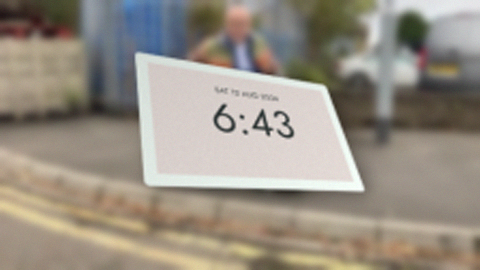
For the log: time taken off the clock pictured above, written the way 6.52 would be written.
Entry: 6.43
